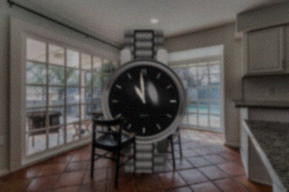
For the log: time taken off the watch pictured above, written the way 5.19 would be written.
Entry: 10.59
